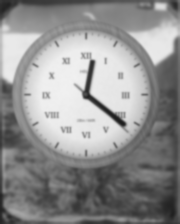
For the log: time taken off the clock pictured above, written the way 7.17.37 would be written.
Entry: 12.21.22
